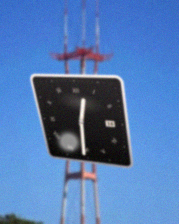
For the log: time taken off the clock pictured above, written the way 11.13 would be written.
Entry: 12.31
